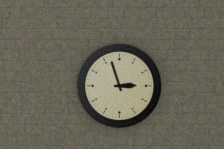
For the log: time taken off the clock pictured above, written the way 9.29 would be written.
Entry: 2.57
